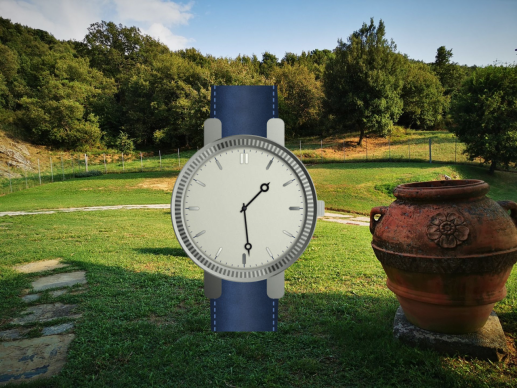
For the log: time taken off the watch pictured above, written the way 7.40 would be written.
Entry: 1.29
